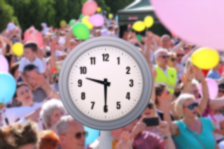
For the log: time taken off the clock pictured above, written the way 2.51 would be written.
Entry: 9.30
